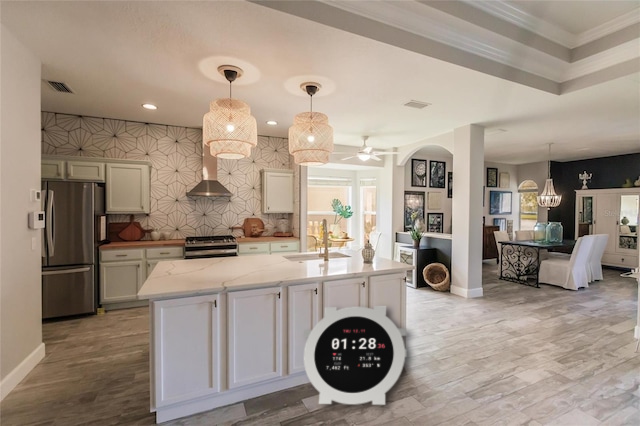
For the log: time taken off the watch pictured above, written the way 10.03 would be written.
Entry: 1.28
